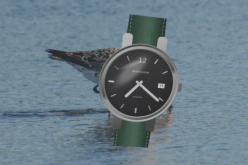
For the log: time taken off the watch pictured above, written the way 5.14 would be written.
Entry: 7.21
